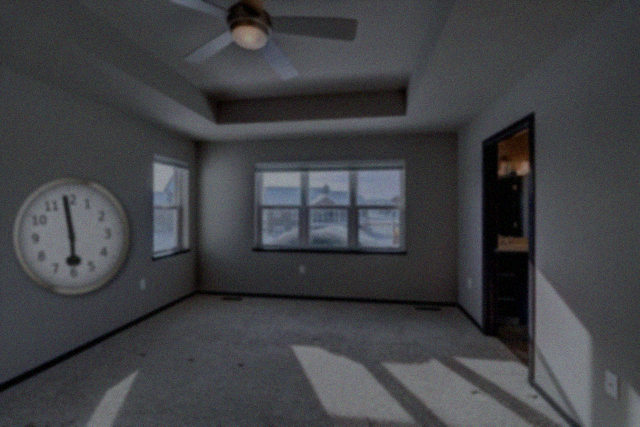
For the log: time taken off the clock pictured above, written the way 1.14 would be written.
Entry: 5.59
